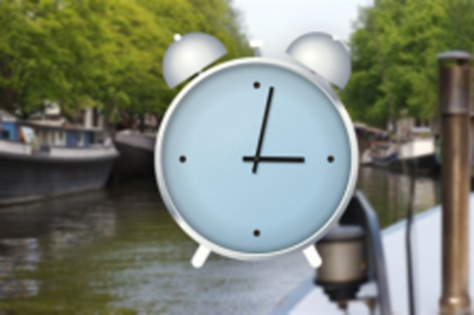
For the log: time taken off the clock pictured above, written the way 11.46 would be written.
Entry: 3.02
